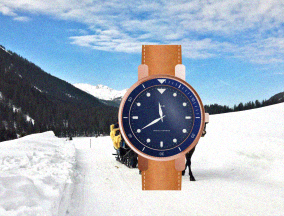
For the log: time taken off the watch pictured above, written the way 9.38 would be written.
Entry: 11.40
